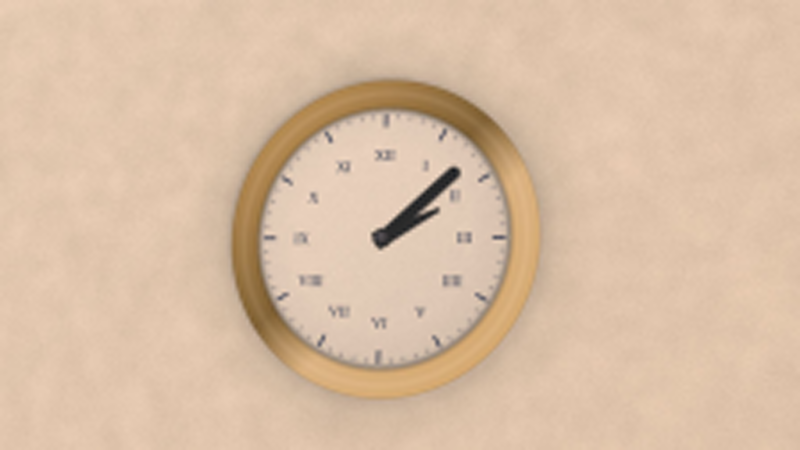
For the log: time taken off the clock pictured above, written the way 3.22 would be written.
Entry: 2.08
